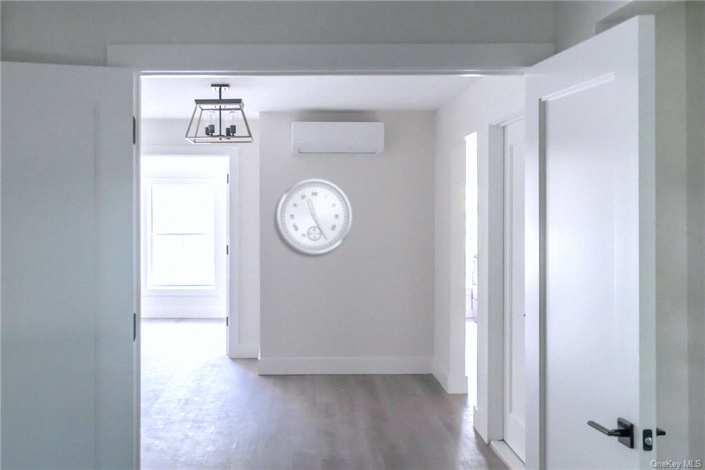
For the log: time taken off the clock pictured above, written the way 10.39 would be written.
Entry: 11.25
